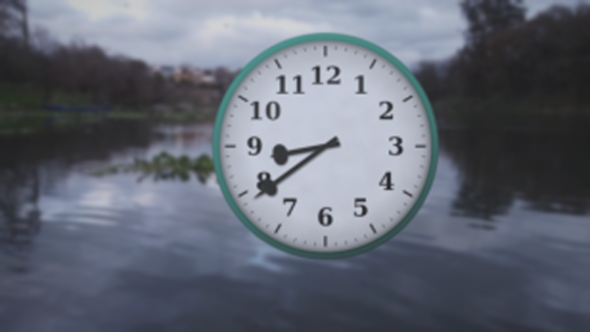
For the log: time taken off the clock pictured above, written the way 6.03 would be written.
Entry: 8.39
